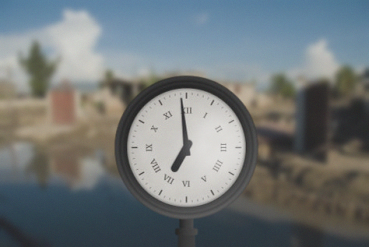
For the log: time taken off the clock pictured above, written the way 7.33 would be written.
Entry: 6.59
